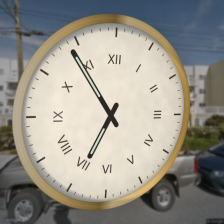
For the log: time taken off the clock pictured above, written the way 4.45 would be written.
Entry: 6.54
